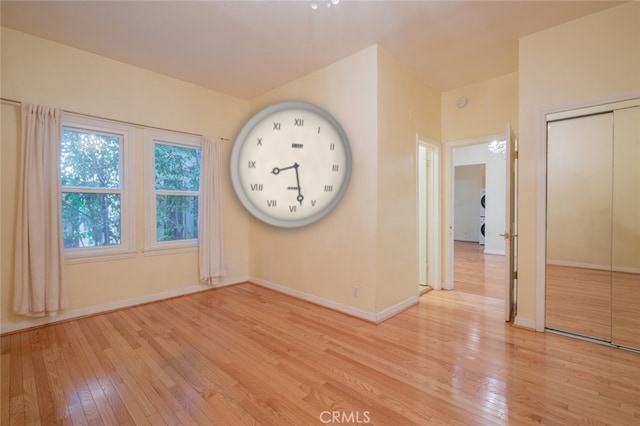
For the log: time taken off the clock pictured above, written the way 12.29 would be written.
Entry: 8.28
